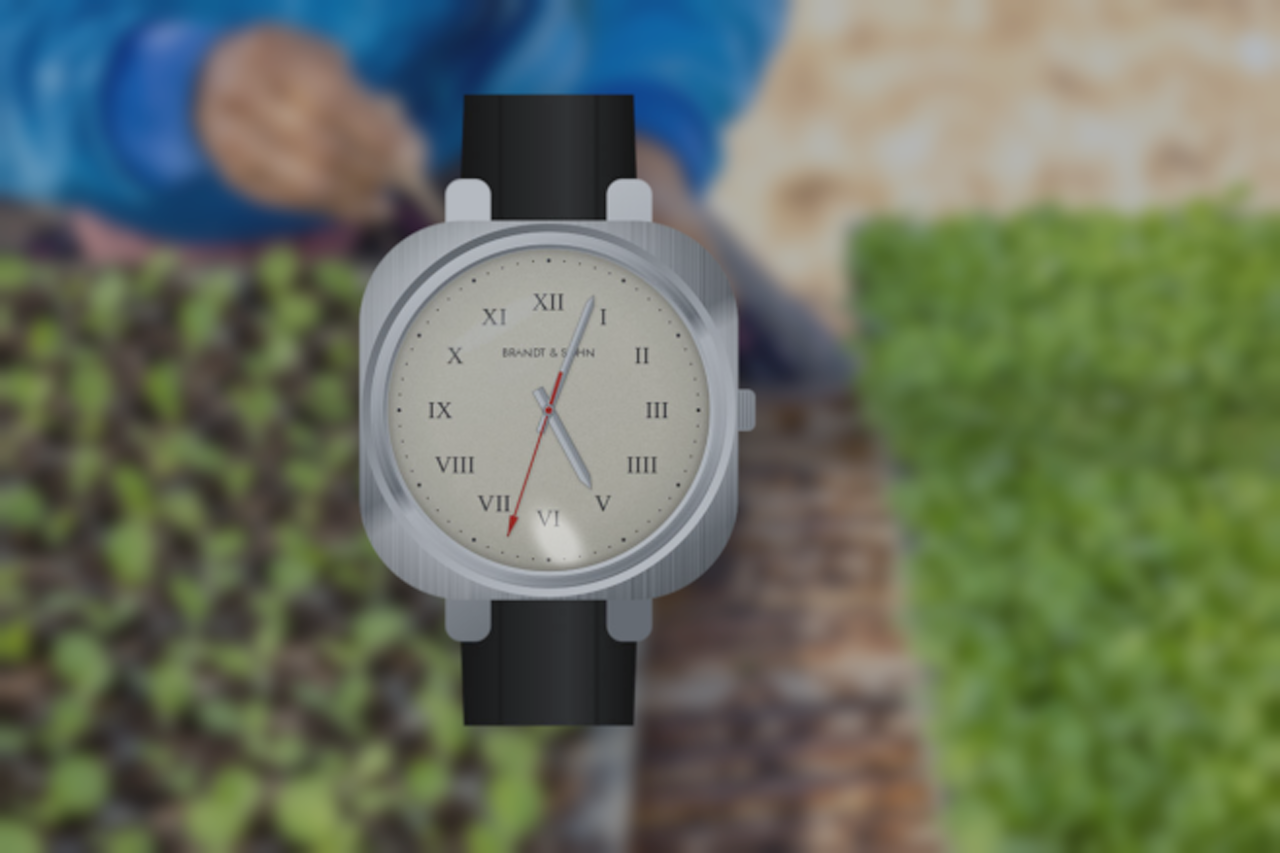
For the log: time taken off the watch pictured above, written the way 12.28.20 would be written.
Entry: 5.03.33
